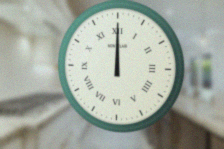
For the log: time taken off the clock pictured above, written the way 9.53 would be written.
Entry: 12.00
